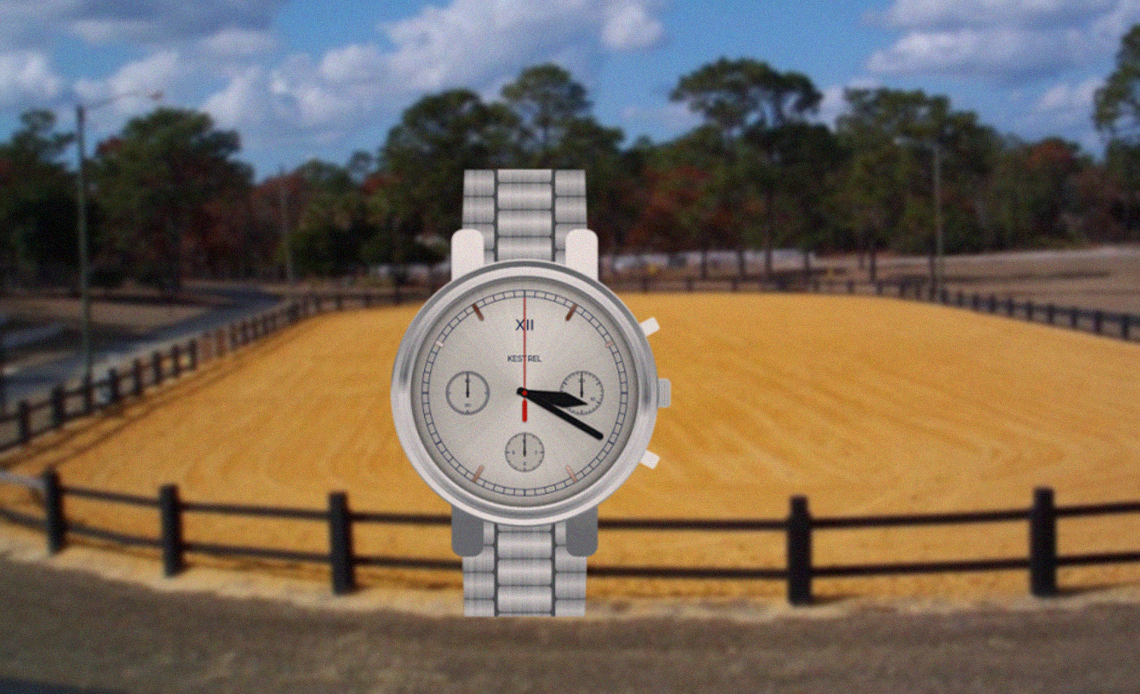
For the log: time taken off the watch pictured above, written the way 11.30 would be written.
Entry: 3.20
